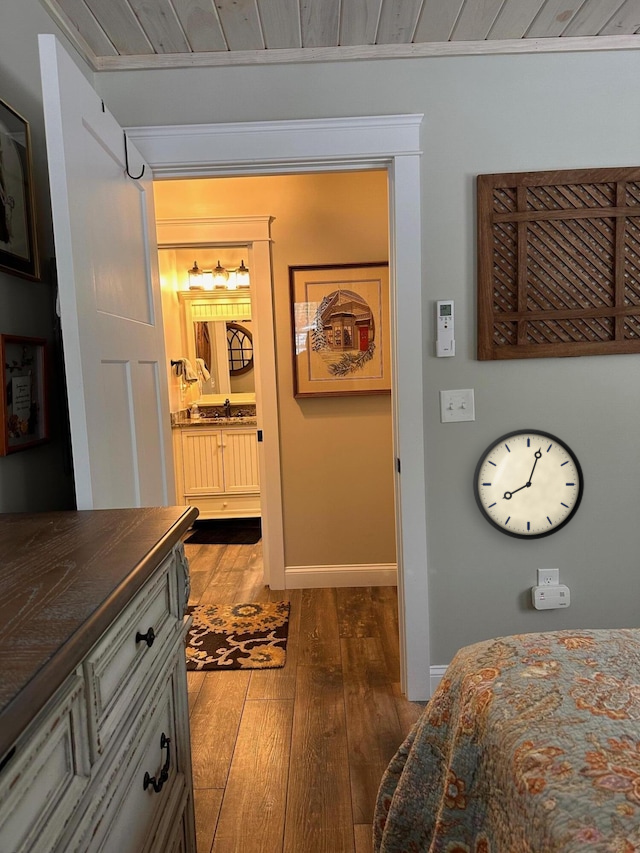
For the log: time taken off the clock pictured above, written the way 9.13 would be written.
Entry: 8.03
